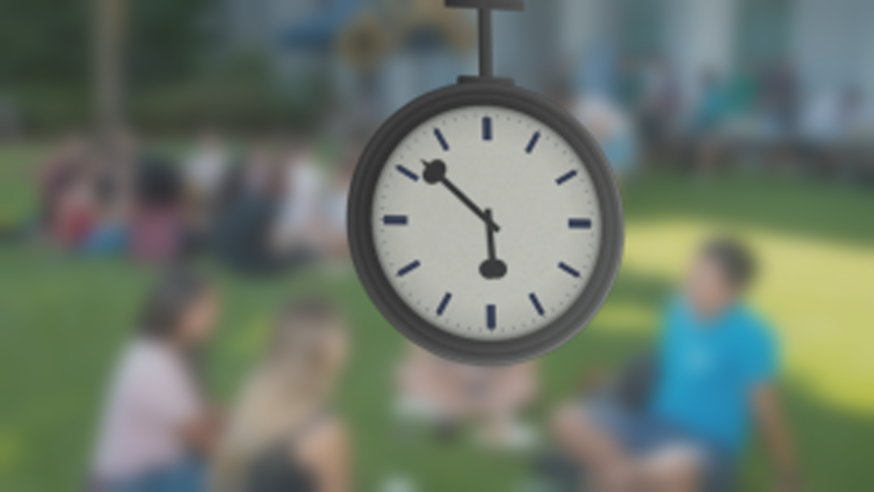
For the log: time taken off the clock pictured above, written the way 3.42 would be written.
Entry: 5.52
